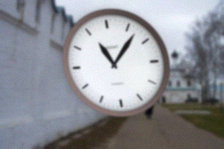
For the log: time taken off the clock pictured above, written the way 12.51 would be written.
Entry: 11.07
